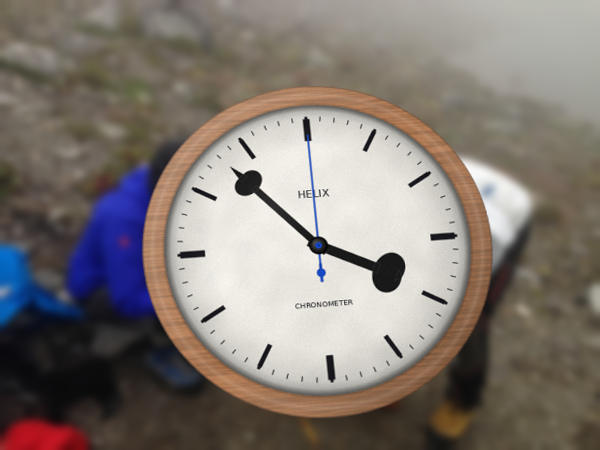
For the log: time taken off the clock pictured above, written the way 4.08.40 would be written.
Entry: 3.53.00
